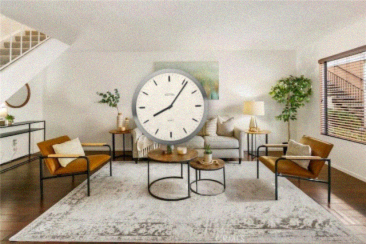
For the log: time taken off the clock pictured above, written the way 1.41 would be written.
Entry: 8.06
